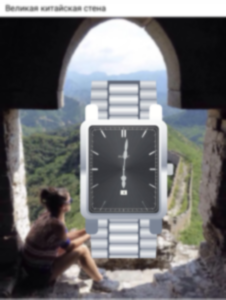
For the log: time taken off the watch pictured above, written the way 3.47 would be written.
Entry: 6.01
